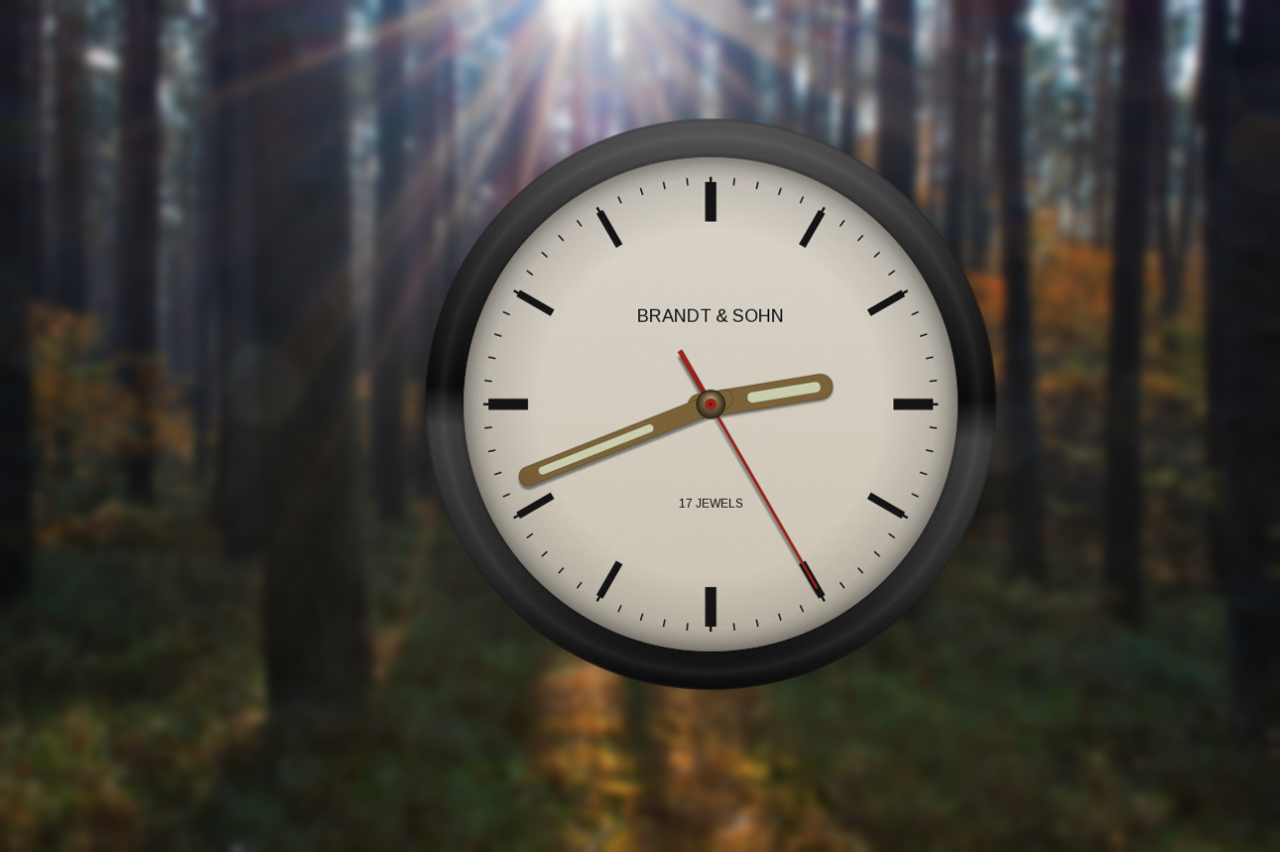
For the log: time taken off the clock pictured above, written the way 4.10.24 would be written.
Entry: 2.41.25
